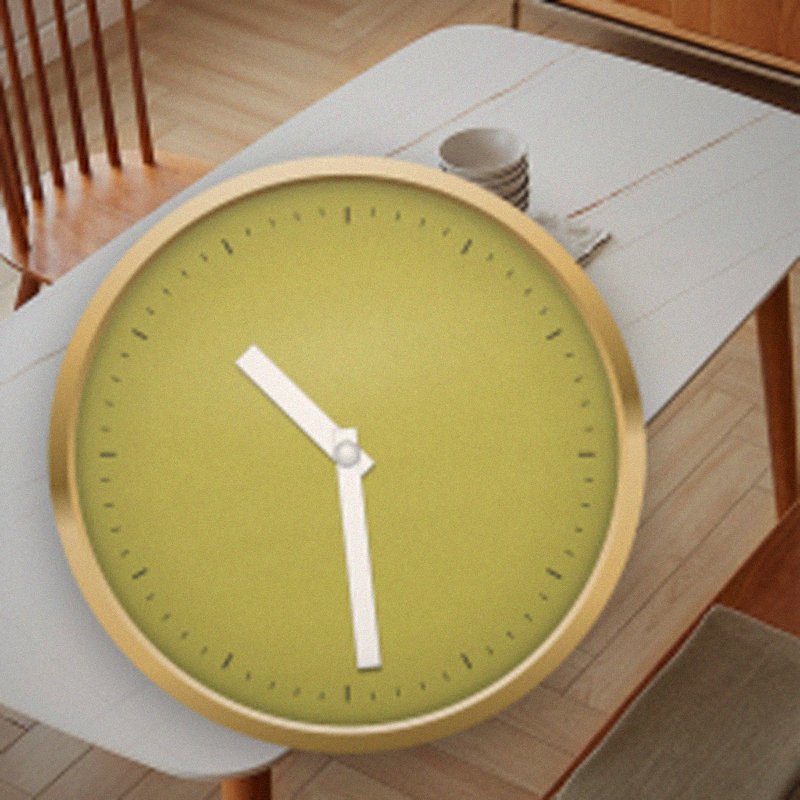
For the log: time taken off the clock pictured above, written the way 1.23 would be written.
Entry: 10.29
